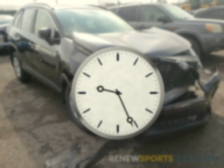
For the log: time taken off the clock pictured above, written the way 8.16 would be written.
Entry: 9.26
